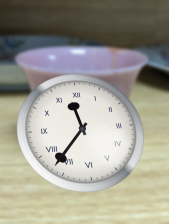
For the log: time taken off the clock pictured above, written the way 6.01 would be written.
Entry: 11.37
